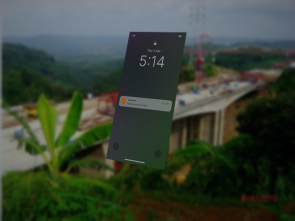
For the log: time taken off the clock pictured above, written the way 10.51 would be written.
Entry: 5.14
